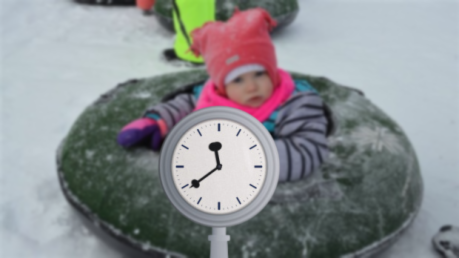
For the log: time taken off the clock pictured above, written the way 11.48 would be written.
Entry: 11.39
